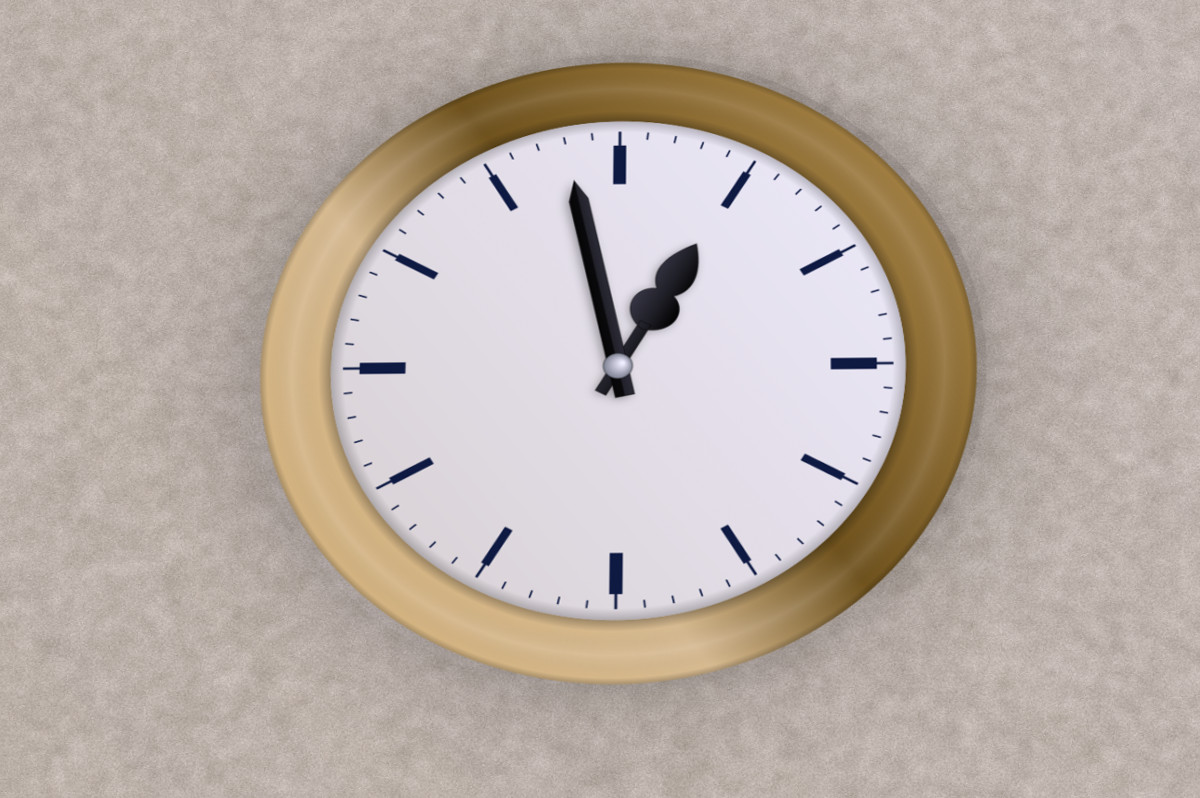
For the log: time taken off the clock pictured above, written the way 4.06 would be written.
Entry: 12.58
